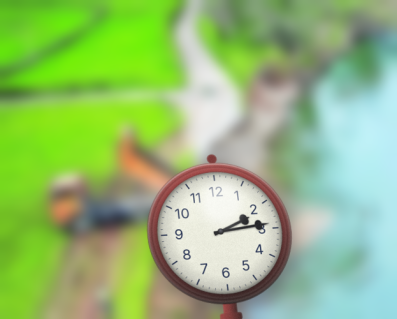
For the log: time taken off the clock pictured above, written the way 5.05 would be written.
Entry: 2.14
